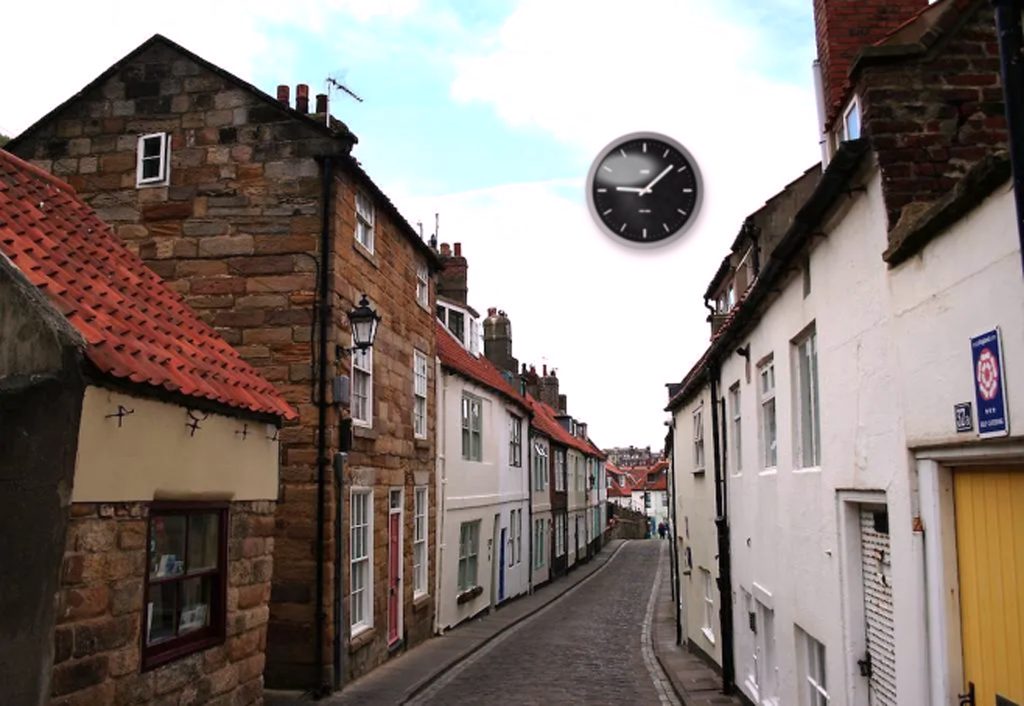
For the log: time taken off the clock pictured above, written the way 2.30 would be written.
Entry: 9.08
